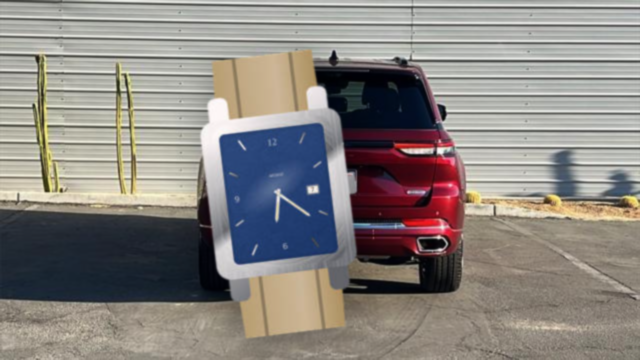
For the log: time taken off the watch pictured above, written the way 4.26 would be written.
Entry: 6.22
